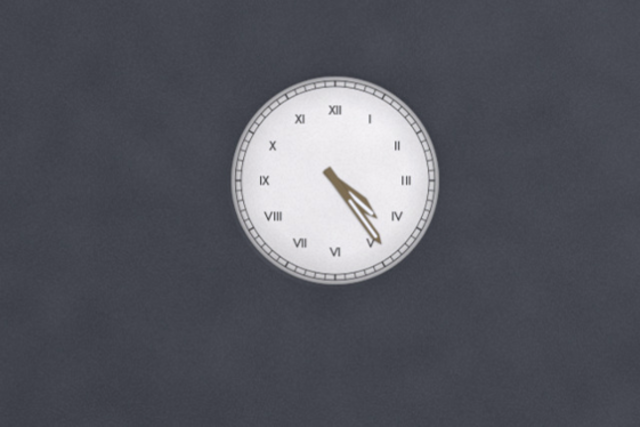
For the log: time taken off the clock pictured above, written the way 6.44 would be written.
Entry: 4.24
